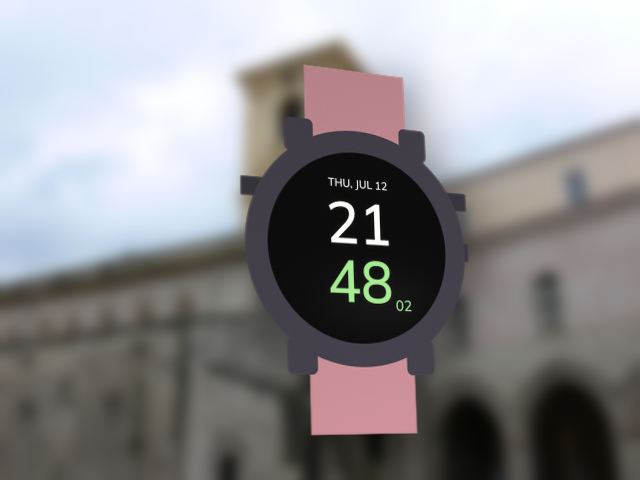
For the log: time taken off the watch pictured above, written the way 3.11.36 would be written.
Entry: 21.48.02
